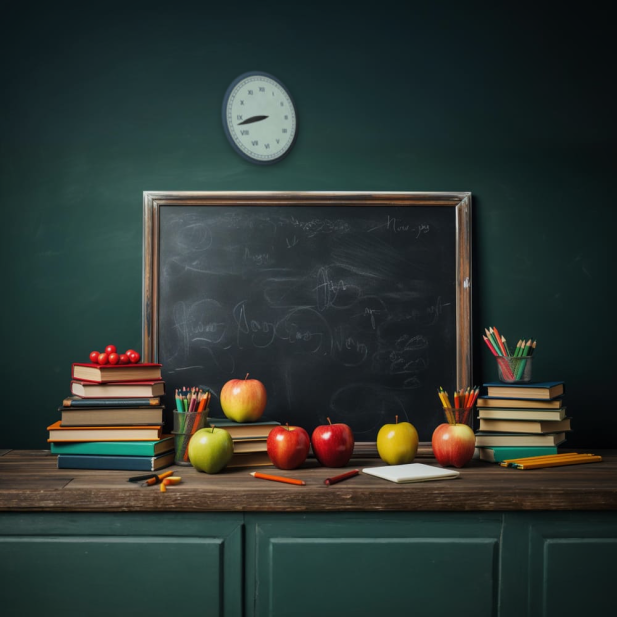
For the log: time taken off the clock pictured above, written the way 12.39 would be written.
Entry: 8.43
